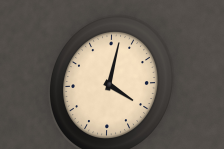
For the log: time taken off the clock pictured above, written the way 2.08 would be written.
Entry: 4.02
